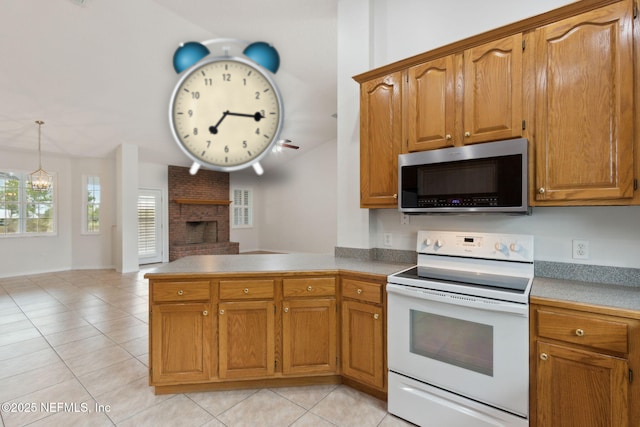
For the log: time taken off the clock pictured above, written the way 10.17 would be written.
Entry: 7.16
